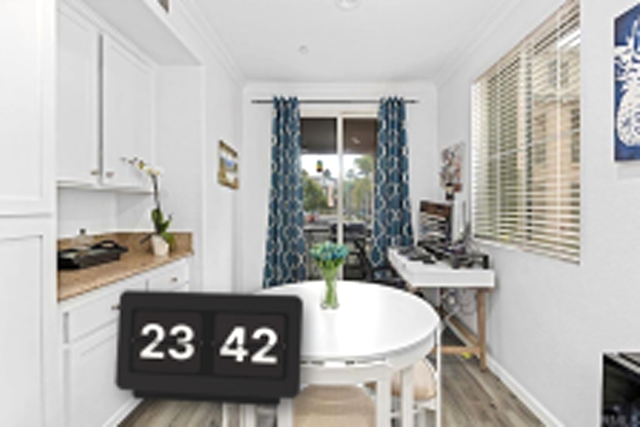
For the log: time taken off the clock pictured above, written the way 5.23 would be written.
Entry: 23.42
